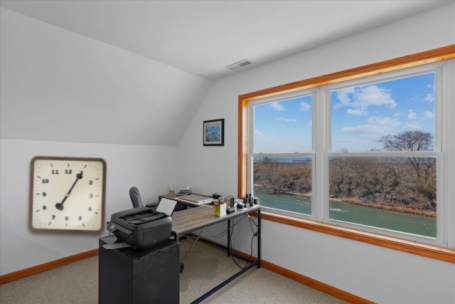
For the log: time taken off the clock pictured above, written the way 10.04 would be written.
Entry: 7.05
